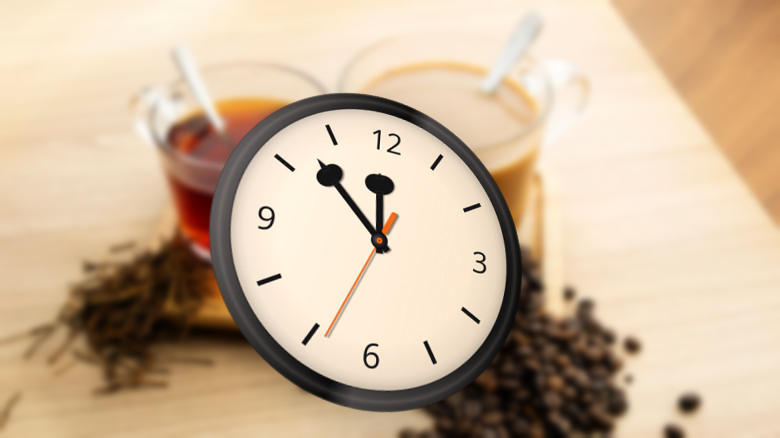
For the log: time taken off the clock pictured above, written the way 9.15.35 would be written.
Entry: 11.52.34
